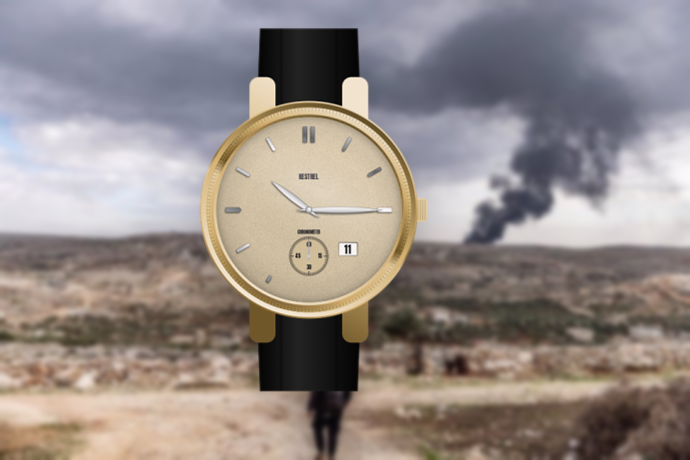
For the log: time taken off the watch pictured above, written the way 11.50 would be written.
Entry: 10.15
